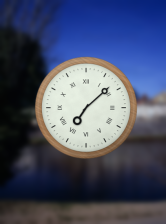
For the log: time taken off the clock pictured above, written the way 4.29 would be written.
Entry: 7.08
